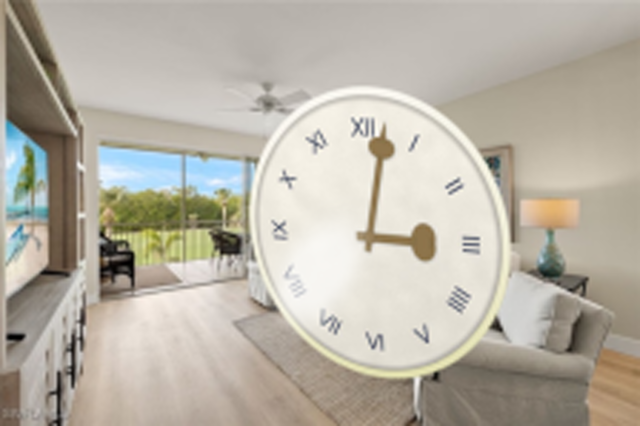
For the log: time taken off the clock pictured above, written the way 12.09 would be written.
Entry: 3.02
